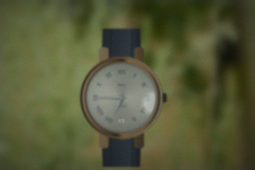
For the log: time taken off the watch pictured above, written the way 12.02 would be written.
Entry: 6.45
